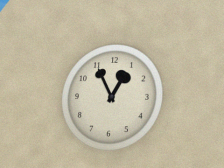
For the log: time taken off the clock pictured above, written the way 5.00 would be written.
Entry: 12.55
